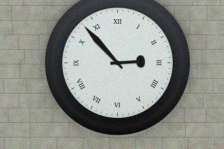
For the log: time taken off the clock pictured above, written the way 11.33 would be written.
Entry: 2.53
